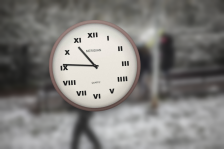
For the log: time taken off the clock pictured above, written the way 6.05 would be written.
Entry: 10.46
